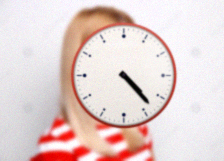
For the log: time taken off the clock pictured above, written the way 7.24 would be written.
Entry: 4.23
